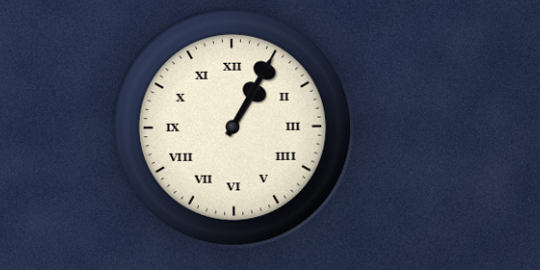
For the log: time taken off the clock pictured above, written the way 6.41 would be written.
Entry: 1.05
